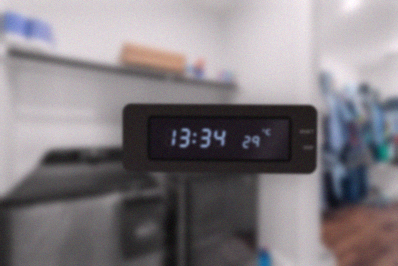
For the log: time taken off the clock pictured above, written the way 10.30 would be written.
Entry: 13.34
